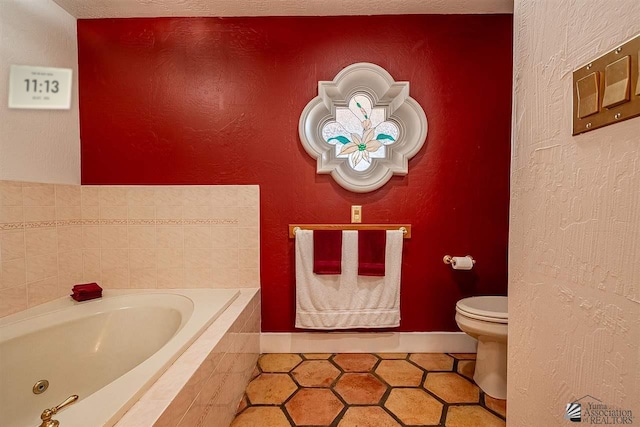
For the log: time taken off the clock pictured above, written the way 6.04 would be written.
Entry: 11.13
